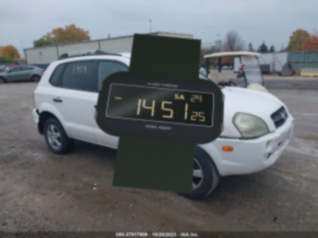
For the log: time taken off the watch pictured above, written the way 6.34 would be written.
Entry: 14.51
